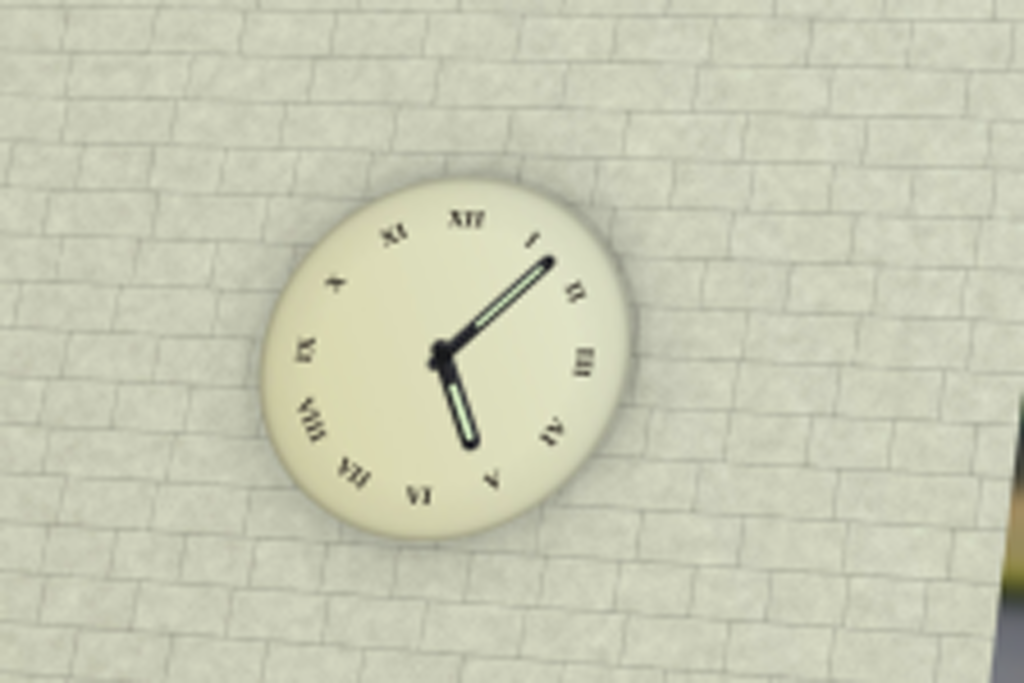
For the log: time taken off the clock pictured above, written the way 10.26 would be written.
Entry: 5.07
